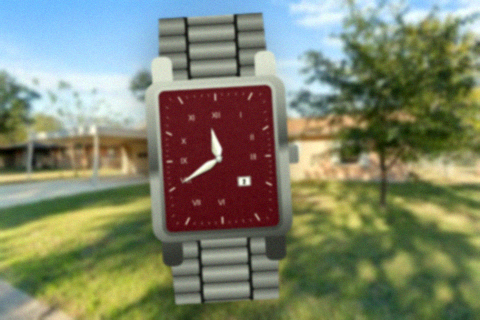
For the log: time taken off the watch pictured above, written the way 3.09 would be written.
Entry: 11.40
